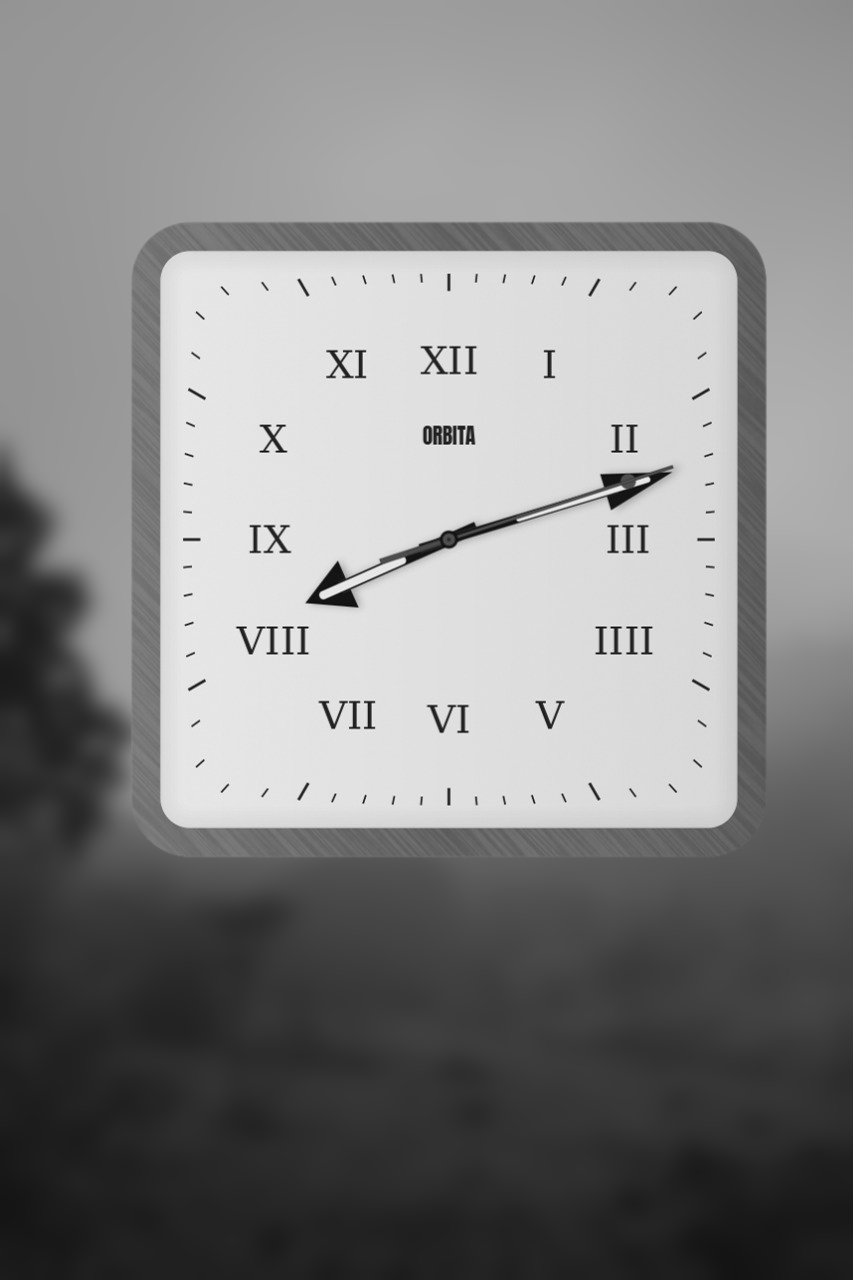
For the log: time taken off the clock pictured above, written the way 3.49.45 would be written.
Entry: 8.12.12
